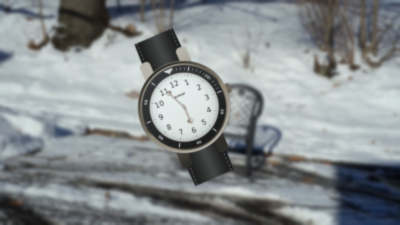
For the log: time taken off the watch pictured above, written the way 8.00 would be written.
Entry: 5.56
